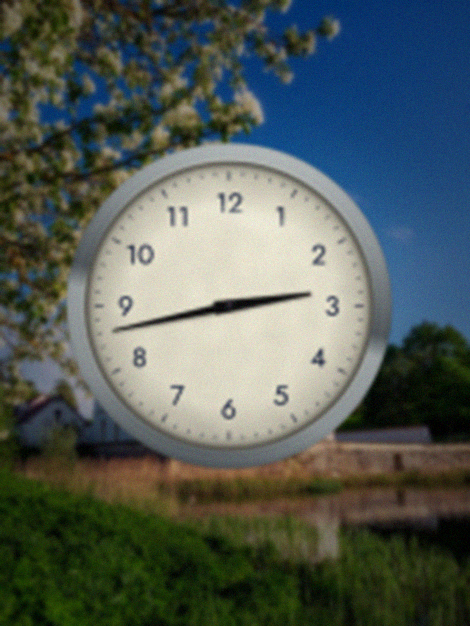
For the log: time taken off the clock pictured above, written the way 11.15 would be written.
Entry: 2.43
